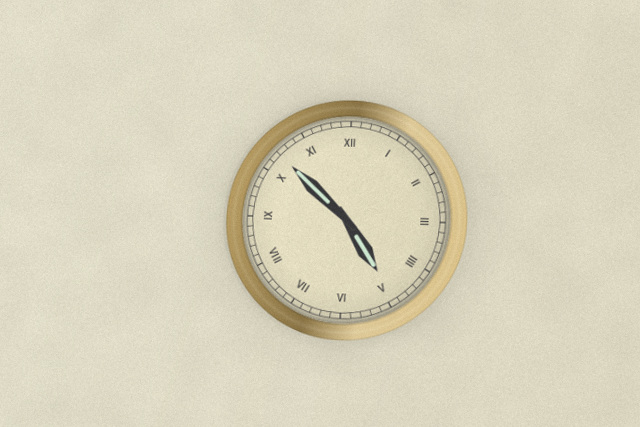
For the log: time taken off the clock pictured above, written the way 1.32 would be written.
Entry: 4.52
